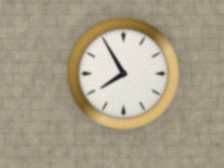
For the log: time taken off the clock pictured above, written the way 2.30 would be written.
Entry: 7.55
